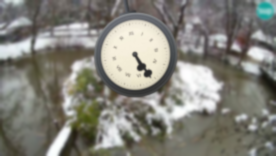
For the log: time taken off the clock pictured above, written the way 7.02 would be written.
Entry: 5.26
